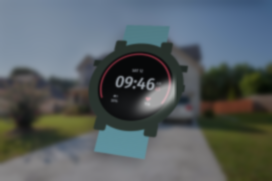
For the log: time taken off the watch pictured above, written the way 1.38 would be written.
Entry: 9.46
